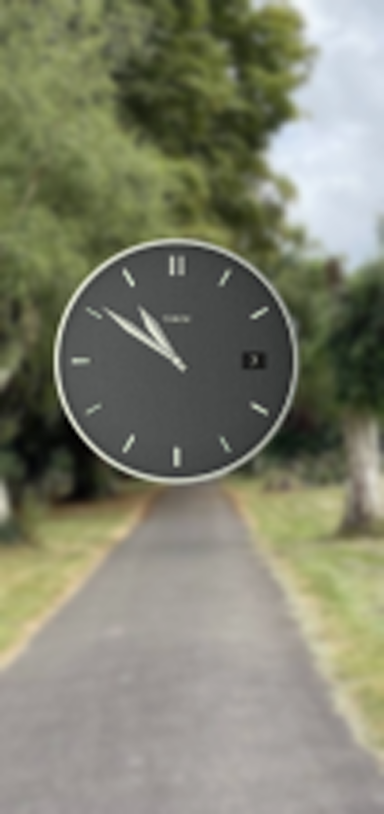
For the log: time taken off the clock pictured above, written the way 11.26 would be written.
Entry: 10.51
